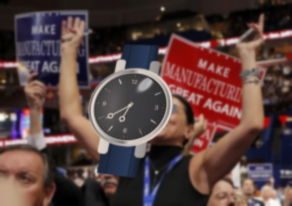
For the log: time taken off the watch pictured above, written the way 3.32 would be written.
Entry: 6.39
